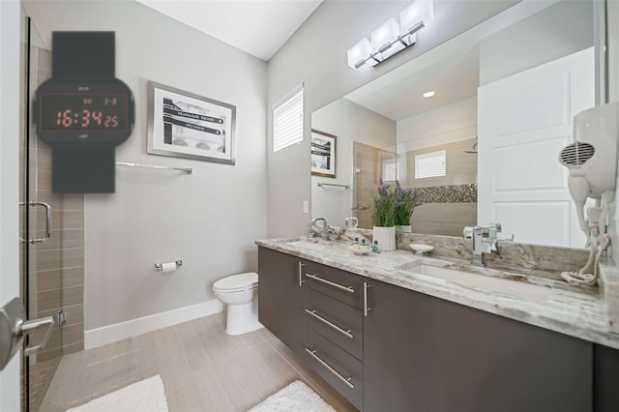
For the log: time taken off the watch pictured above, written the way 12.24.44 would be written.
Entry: 16.34.25
